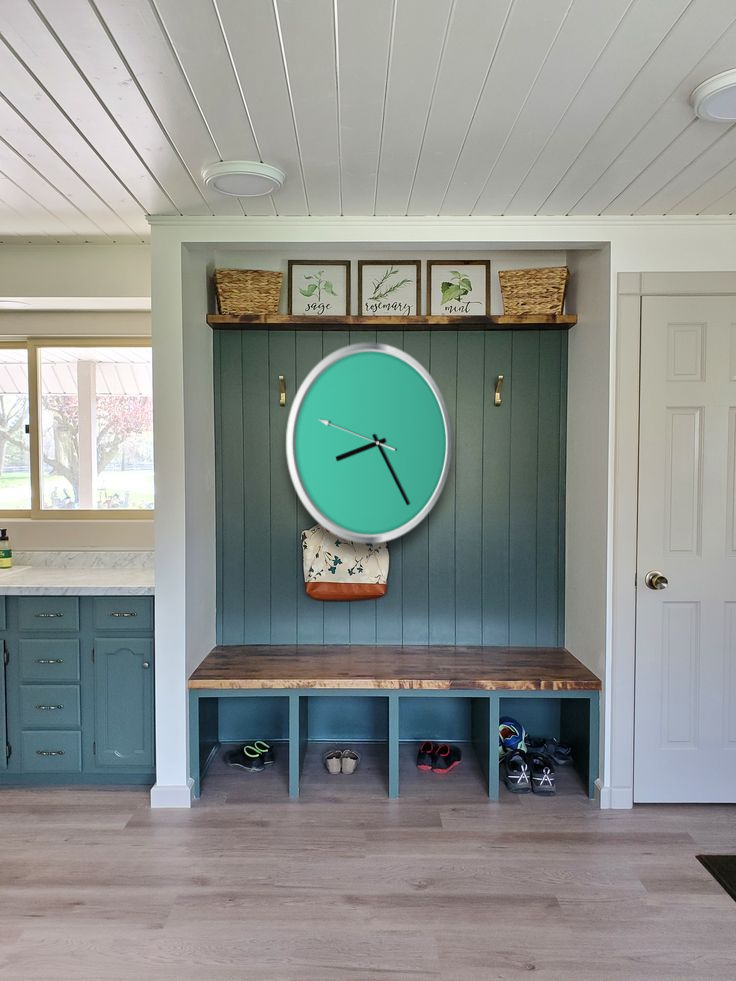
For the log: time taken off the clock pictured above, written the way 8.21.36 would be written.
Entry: 8.24.48
